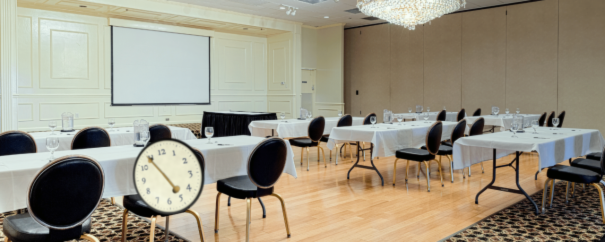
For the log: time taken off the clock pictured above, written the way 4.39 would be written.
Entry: 4.54
